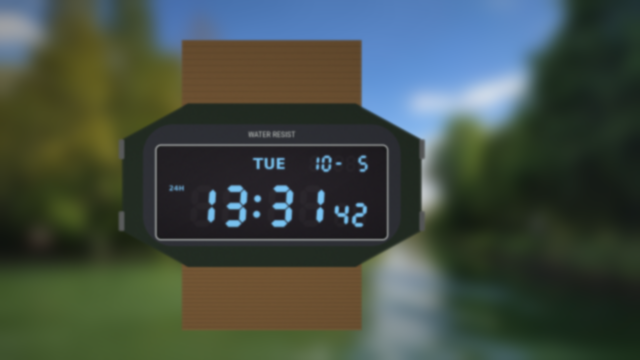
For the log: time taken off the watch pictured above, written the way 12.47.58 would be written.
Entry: 13.31.42
